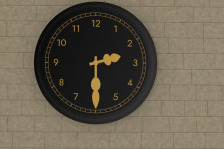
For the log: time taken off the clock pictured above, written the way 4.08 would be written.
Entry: 2.30
